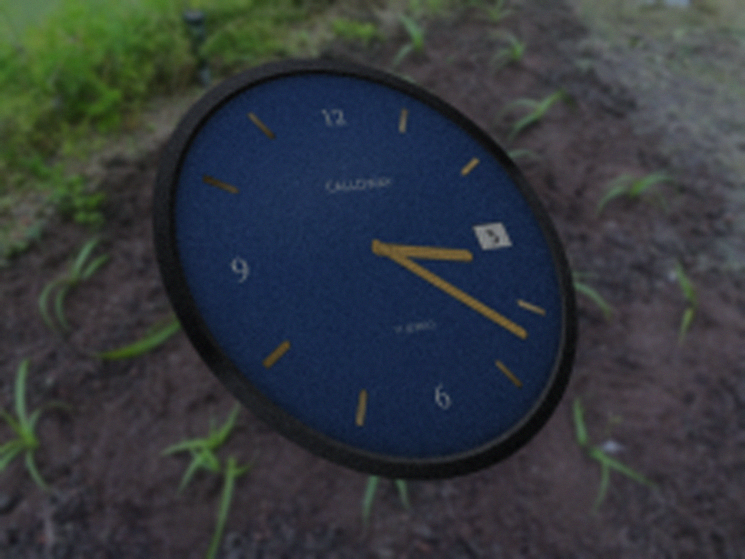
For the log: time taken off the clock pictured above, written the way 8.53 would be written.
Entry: 3.22
